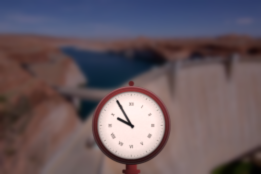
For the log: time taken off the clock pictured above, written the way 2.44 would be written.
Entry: 9.55
